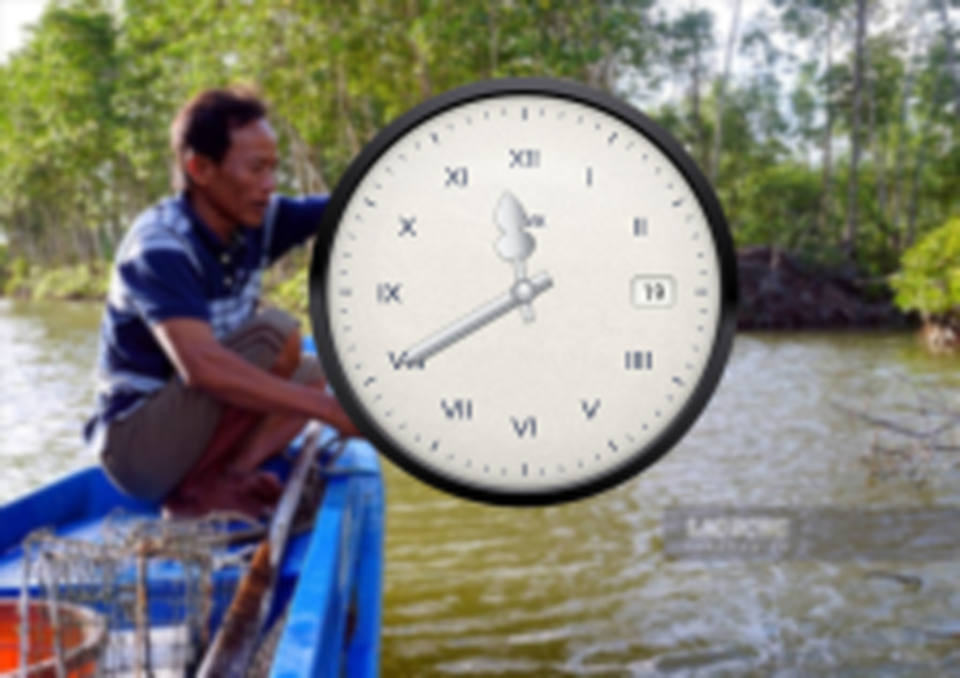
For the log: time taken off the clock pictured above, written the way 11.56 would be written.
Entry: 11.40
